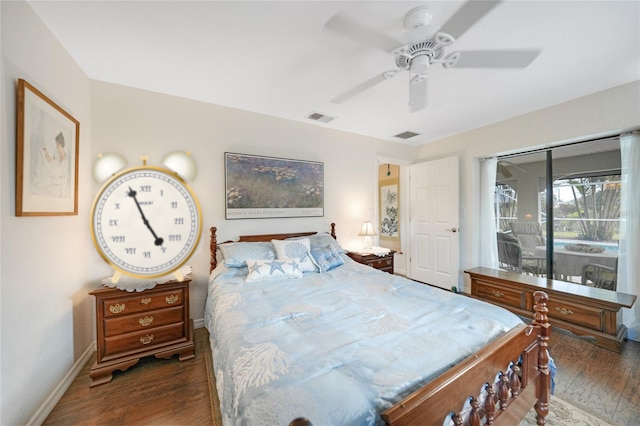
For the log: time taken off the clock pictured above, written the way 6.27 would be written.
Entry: 4.56
